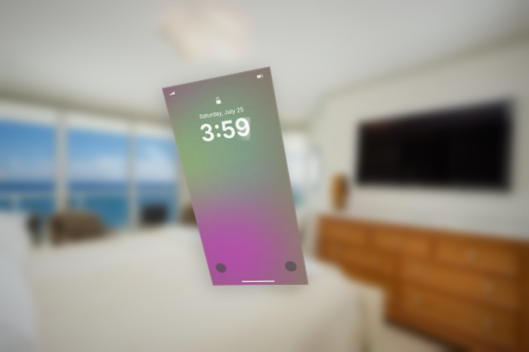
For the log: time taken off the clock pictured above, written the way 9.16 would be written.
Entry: 3.59
